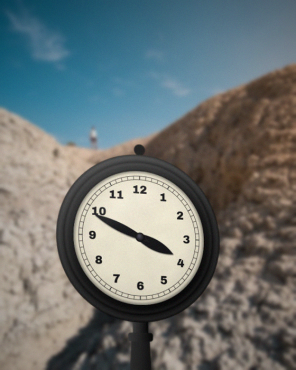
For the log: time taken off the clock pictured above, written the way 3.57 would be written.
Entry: 3.49
